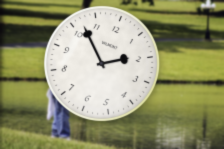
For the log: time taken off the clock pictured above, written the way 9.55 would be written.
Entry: 1.52
